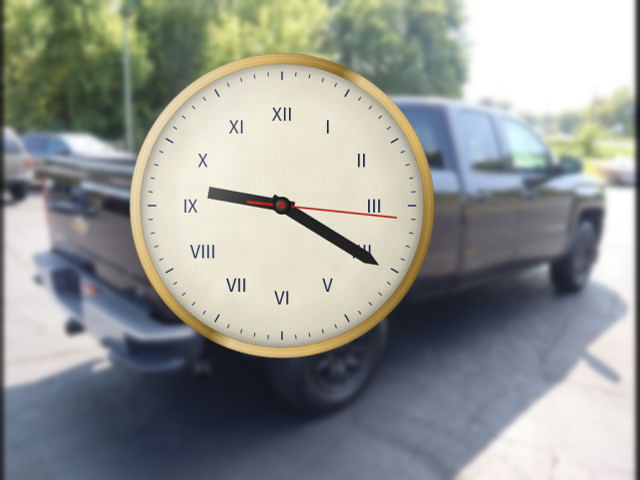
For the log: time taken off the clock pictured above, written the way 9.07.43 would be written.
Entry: 9.20.16
